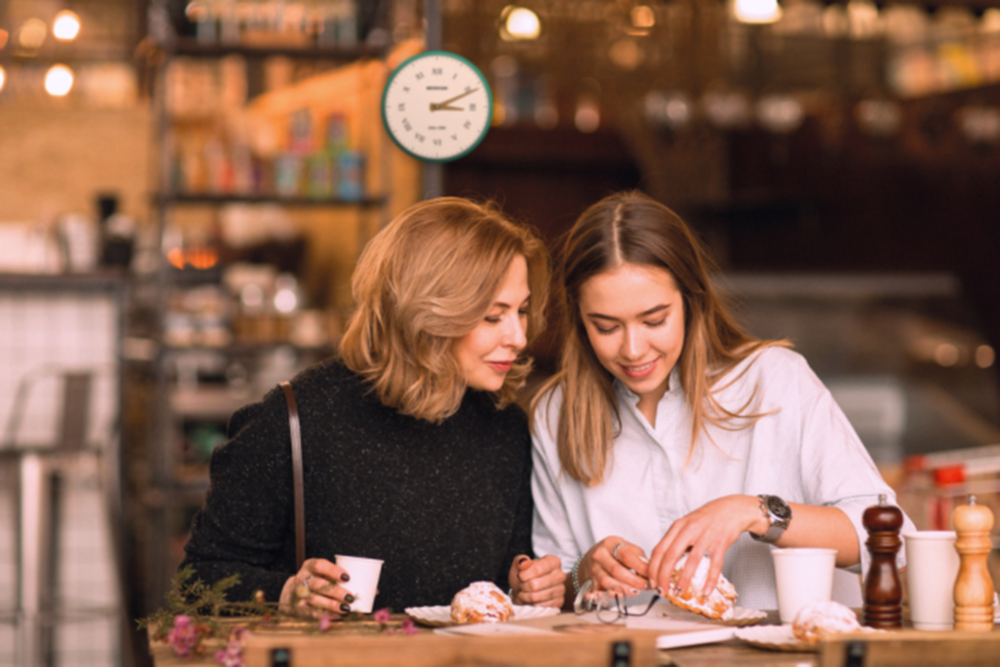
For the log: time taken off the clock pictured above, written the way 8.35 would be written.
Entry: 3.11
